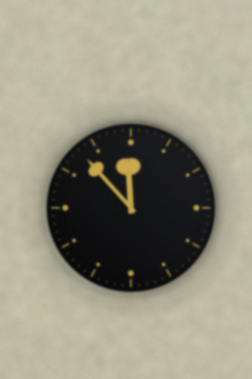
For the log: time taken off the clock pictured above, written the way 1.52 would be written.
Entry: 11.53
